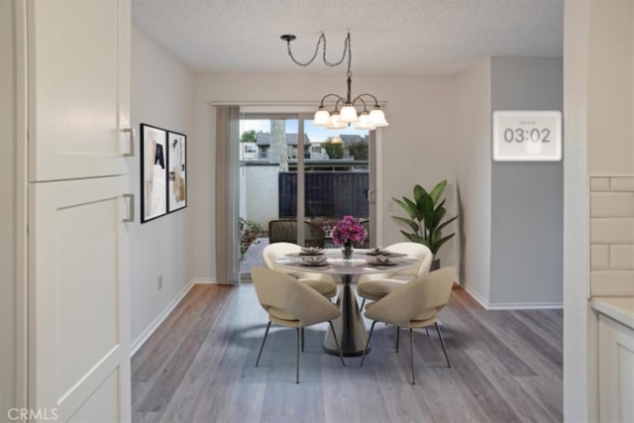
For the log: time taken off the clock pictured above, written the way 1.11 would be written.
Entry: 3.02
